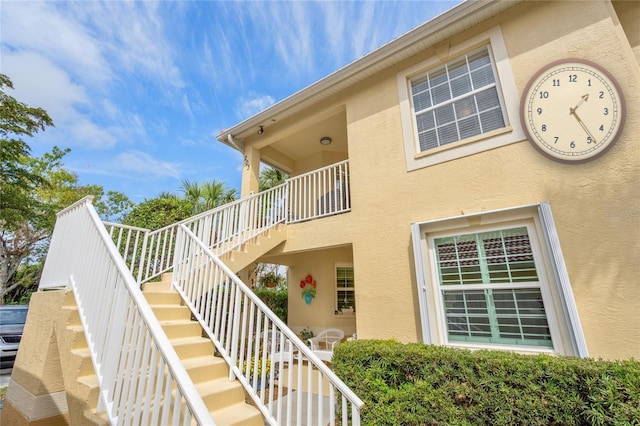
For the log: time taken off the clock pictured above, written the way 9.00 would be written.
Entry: 1.24
